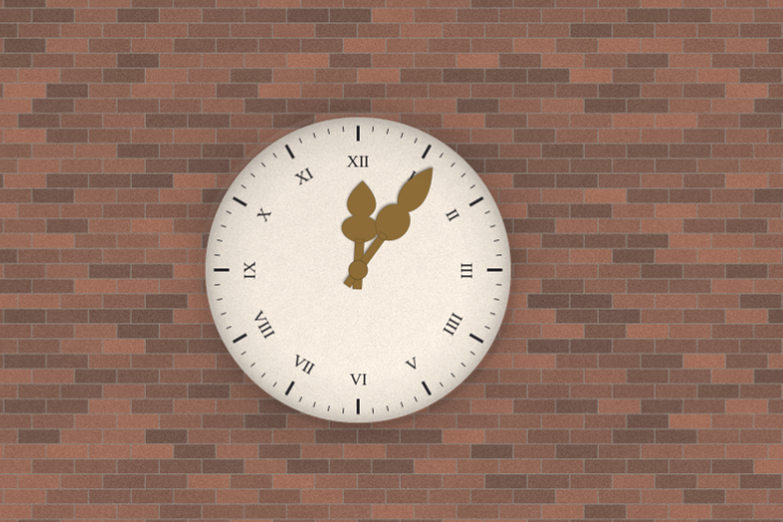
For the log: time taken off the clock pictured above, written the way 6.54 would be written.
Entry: 12.06
